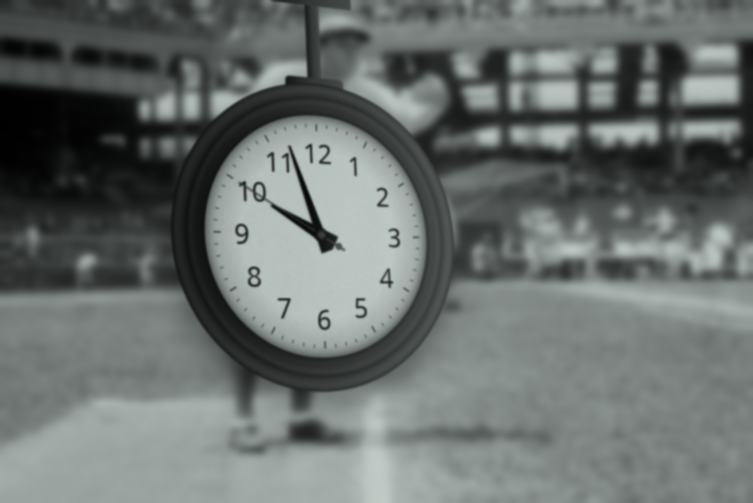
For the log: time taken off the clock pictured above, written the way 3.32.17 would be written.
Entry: 9.56.50
